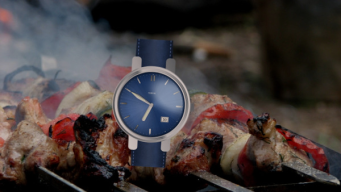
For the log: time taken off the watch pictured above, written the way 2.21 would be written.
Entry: 6.50
